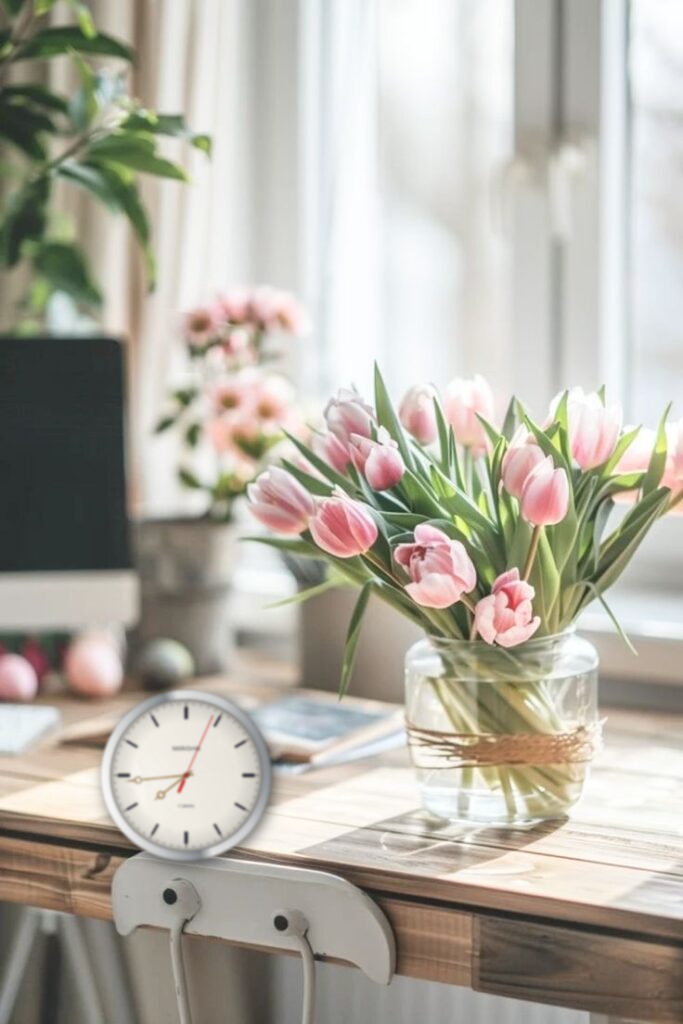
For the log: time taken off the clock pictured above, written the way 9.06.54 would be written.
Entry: 7.44.04
